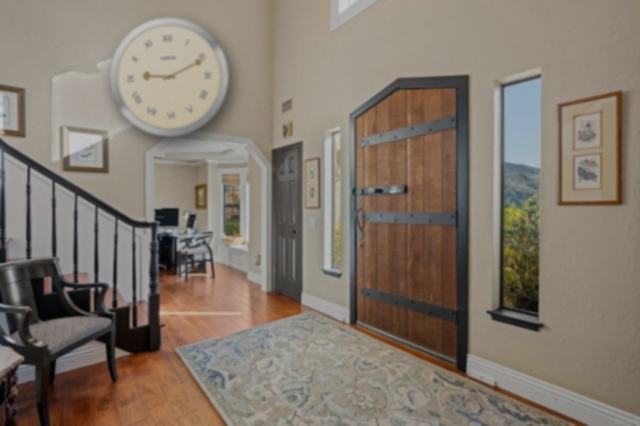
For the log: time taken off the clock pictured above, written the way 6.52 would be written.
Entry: 9.11
